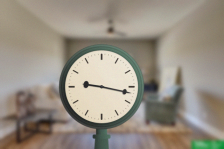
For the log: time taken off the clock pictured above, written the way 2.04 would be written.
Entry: 9.17
